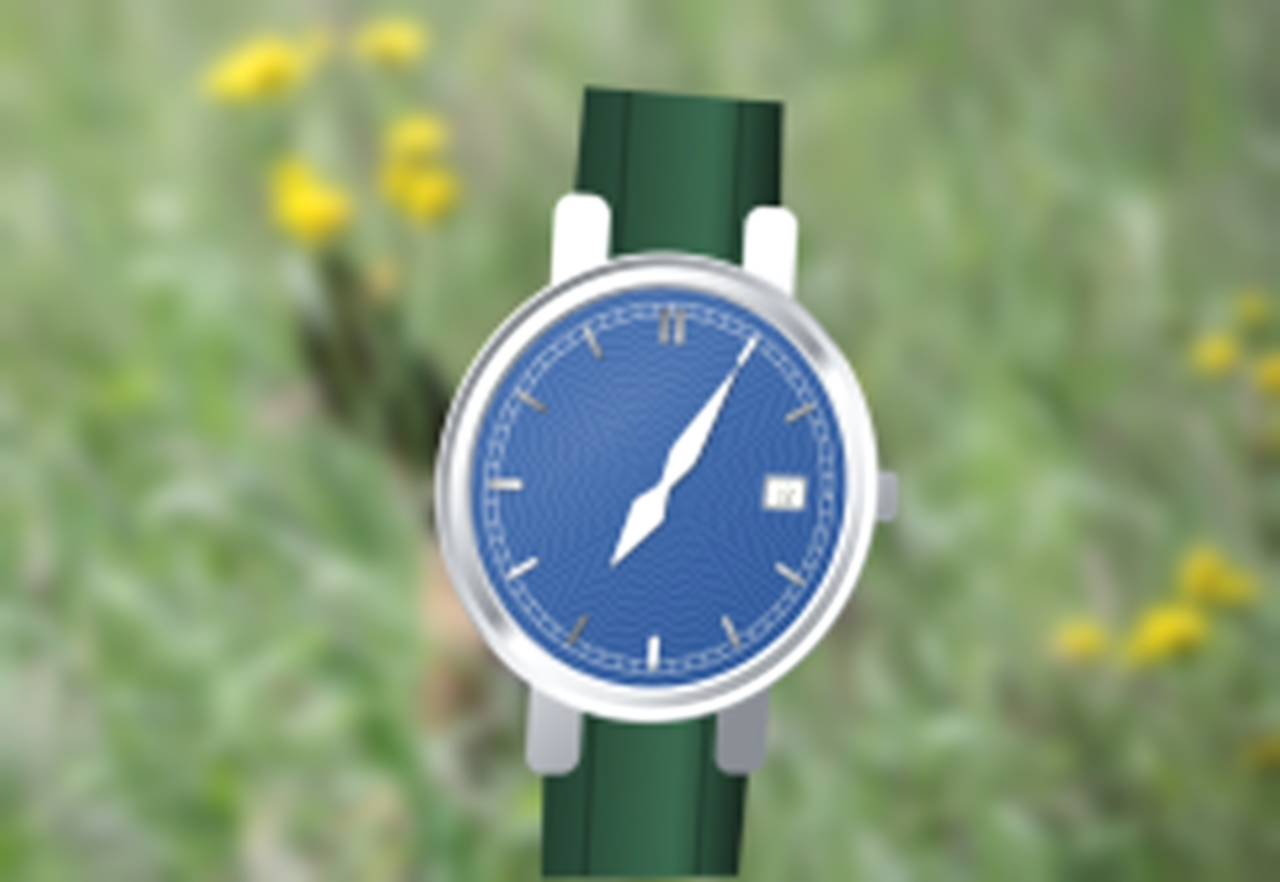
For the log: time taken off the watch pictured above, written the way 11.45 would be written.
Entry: 7.05
